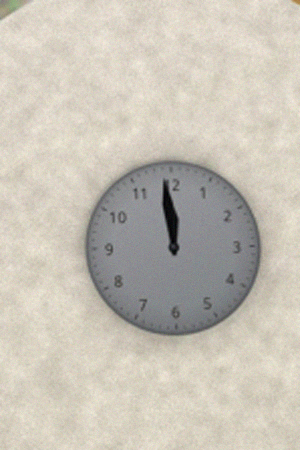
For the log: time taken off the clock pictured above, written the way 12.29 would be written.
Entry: 11.59
